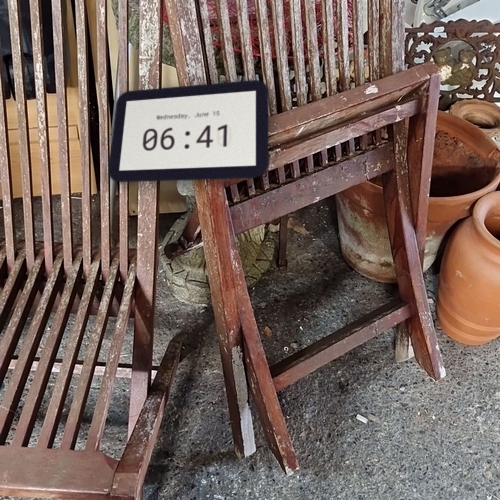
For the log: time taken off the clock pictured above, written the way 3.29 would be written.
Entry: 6.41
